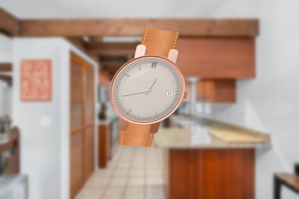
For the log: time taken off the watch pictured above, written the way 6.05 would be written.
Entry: 12.42
